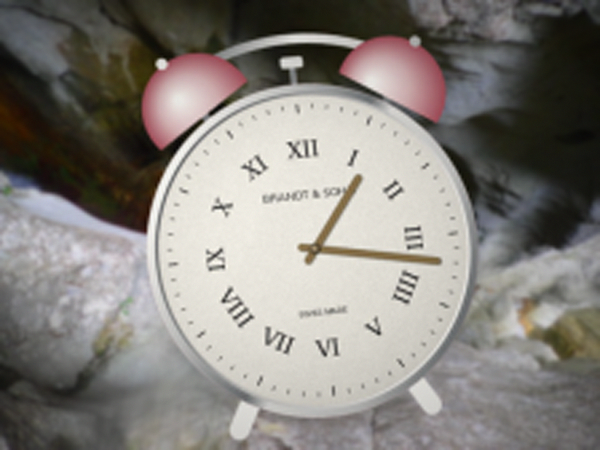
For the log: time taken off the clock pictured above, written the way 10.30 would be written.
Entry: 1.17
